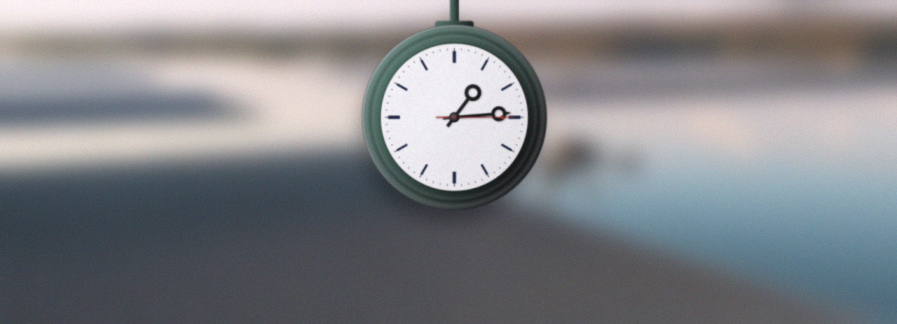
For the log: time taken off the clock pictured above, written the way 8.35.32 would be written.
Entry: 1.14.15
